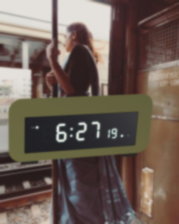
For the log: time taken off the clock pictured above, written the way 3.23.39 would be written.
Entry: 6.27.19
